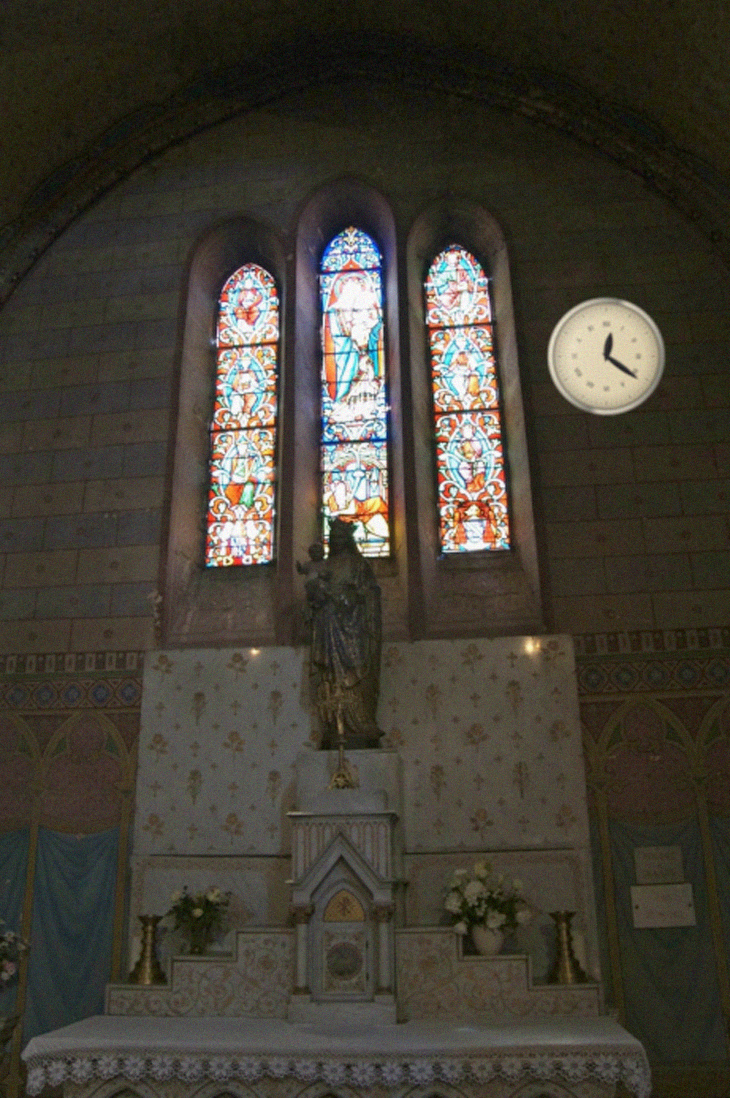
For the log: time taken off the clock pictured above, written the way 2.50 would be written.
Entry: 12.21
